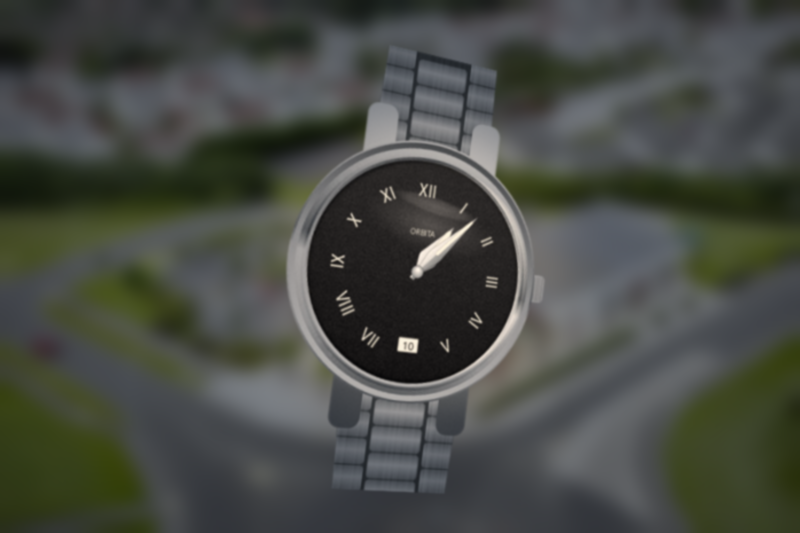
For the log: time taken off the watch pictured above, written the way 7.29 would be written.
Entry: 1.07
